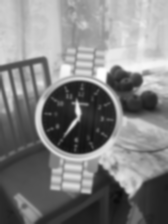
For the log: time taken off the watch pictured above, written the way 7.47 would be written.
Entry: 11.35
